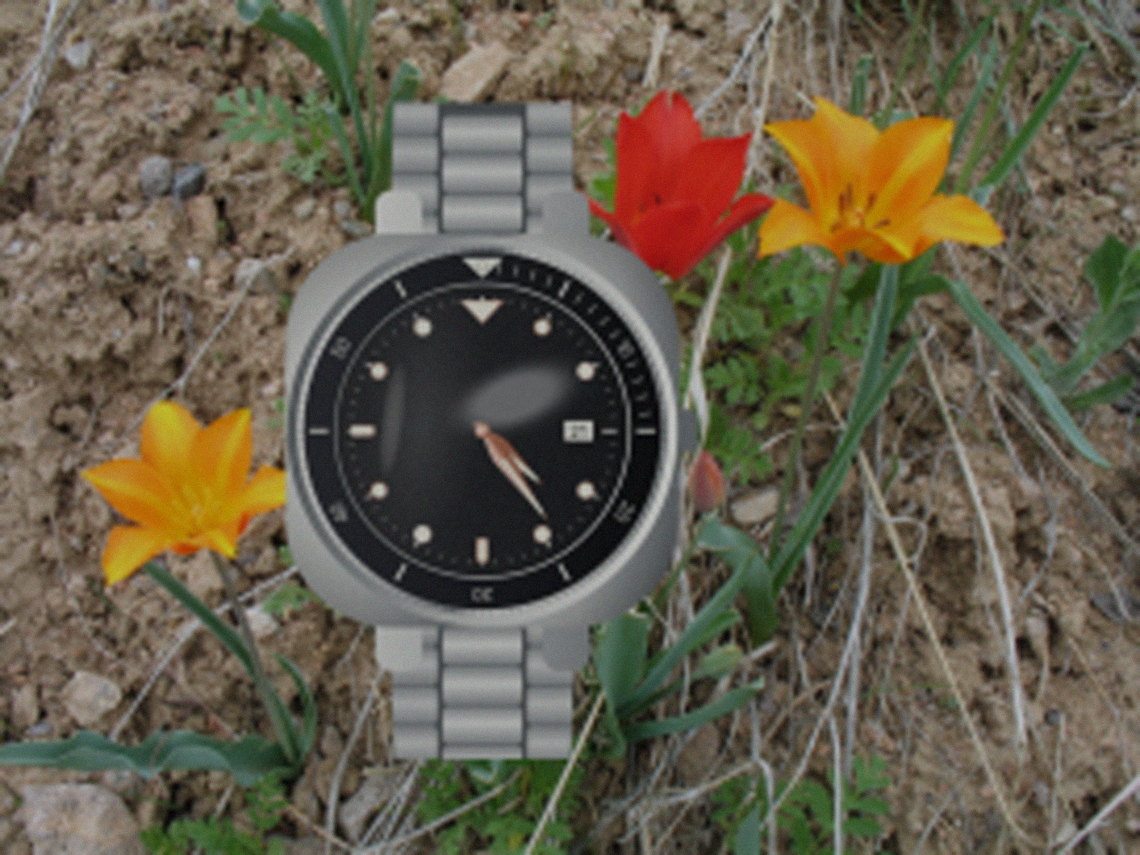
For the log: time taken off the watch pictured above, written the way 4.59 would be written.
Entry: 4.24
